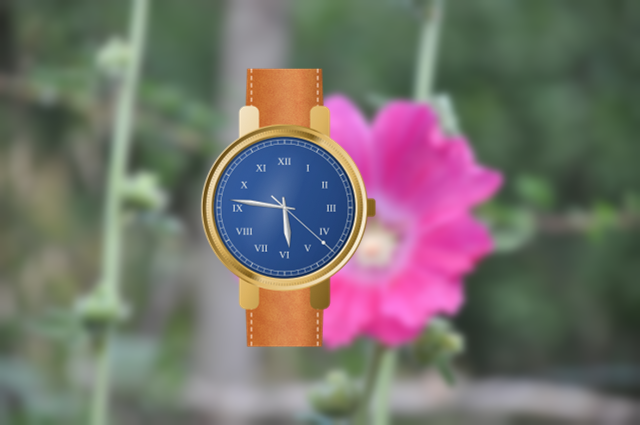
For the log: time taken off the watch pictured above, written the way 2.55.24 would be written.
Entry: 5.46.22
